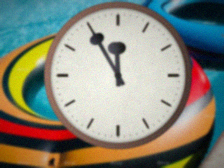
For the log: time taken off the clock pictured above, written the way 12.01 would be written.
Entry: 11.55
